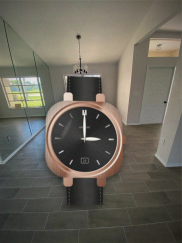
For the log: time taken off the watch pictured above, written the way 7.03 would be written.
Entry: 3.00
